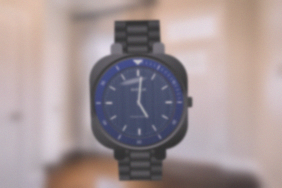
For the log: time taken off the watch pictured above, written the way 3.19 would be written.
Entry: 5.01
